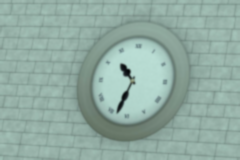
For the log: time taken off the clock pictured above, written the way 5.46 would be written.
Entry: 10.33
